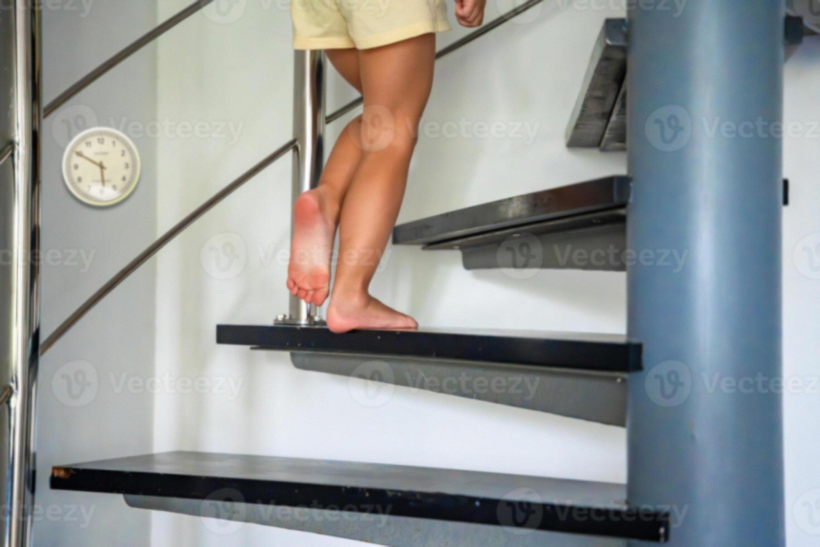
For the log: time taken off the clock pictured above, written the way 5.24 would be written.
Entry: 5.50
